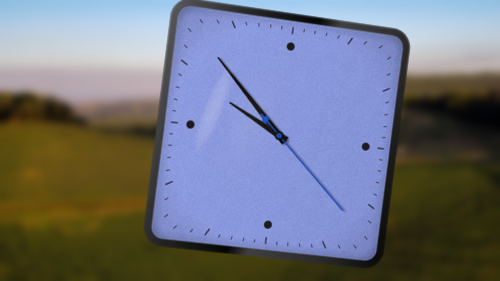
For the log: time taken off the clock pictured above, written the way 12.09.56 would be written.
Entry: 9.52.22
